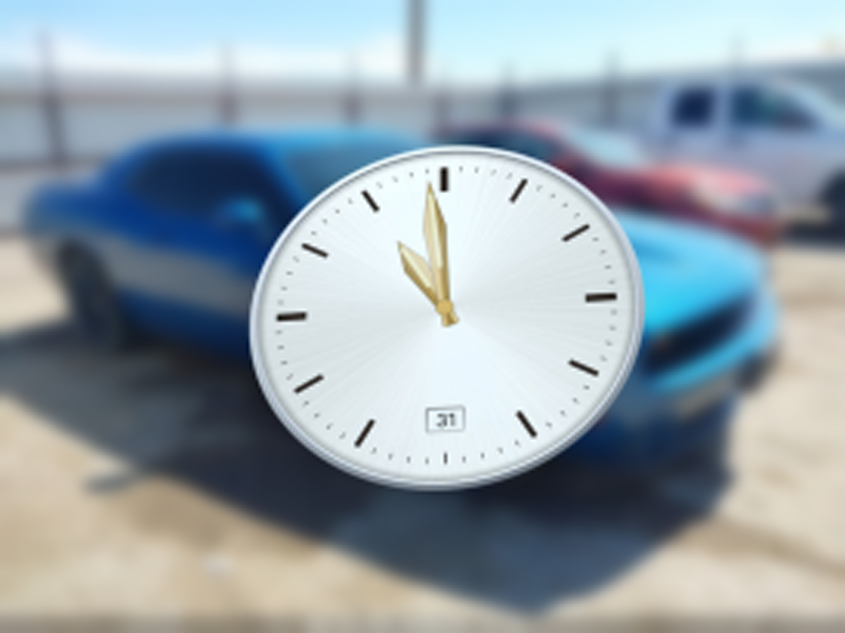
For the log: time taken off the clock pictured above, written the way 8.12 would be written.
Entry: 10.59
